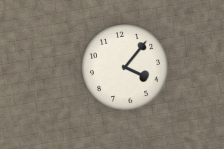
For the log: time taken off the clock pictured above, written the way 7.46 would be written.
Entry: 4.08
